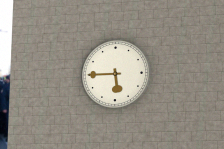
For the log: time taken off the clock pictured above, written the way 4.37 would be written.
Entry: 5.45
